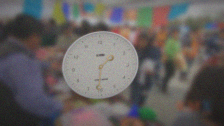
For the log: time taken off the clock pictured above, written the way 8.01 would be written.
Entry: 1.31
